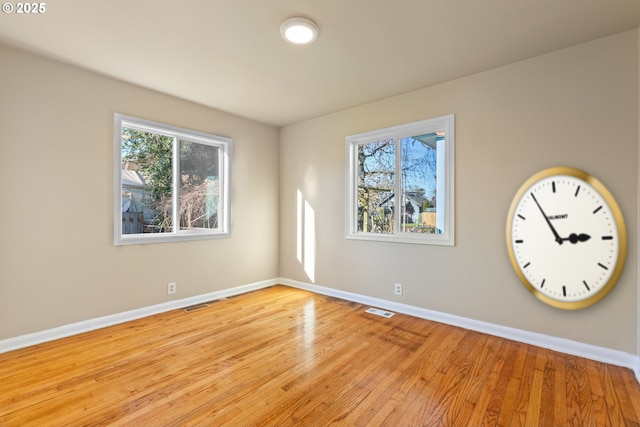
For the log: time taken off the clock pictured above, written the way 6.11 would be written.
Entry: 2.55
